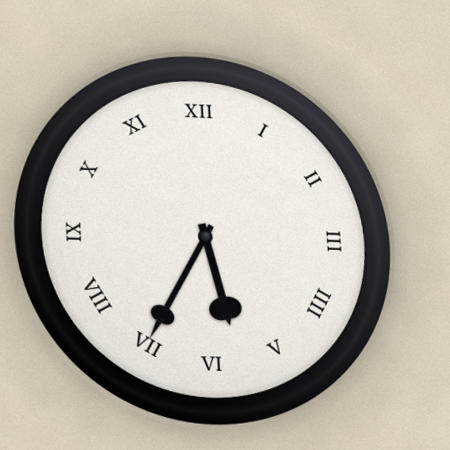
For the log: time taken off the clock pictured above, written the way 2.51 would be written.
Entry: 5.35
